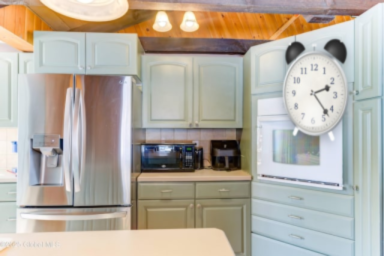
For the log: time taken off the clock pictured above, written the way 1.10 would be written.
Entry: 2.23
